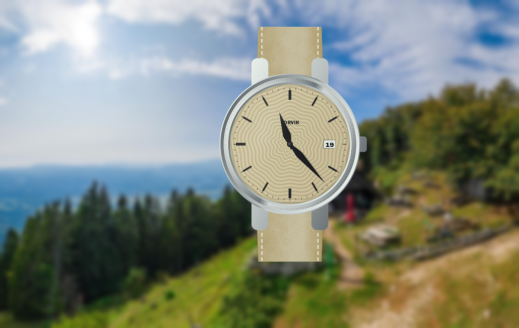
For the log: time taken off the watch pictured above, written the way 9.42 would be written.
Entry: 11.23
